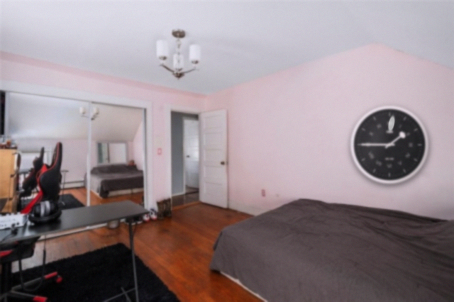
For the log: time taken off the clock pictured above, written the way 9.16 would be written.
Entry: 1.45
